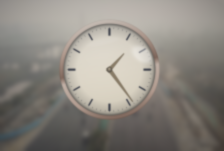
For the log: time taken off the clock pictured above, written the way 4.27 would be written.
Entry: 1.24
